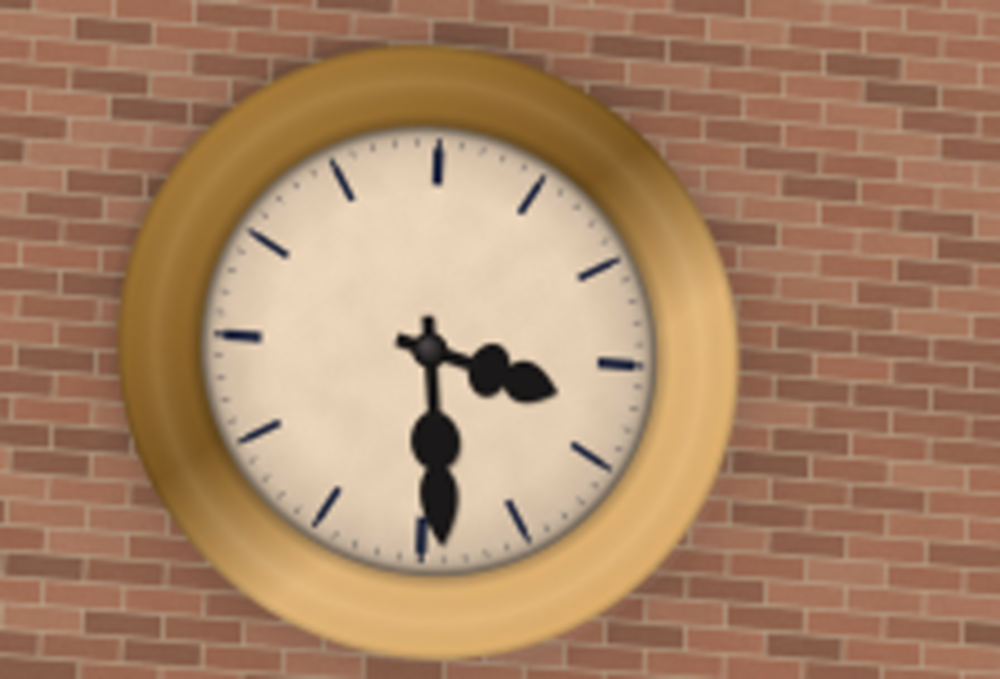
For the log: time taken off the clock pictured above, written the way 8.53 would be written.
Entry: 3.29
